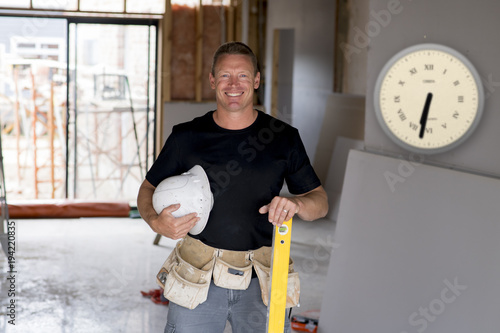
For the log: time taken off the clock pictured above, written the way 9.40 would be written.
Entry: 6.32
